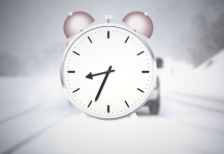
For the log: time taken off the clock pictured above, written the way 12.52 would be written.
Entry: 8.34
